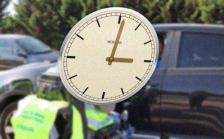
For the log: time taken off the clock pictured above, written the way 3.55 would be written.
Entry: 3.01
